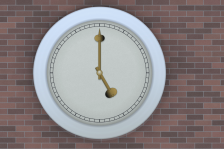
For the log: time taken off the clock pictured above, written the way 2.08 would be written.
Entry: 5.00
